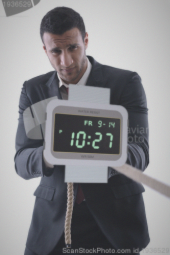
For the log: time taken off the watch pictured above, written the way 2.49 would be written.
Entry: 10.27
